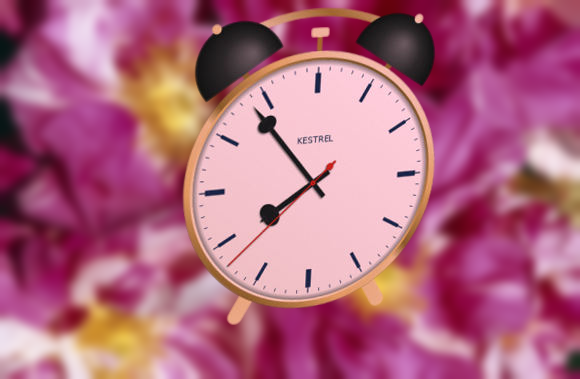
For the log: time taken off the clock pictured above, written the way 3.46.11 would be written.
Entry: 7.53.38
